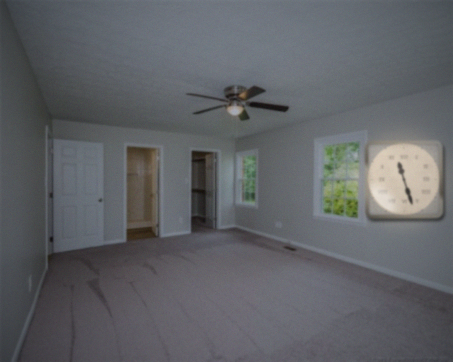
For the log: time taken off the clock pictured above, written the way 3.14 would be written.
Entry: 11.27
